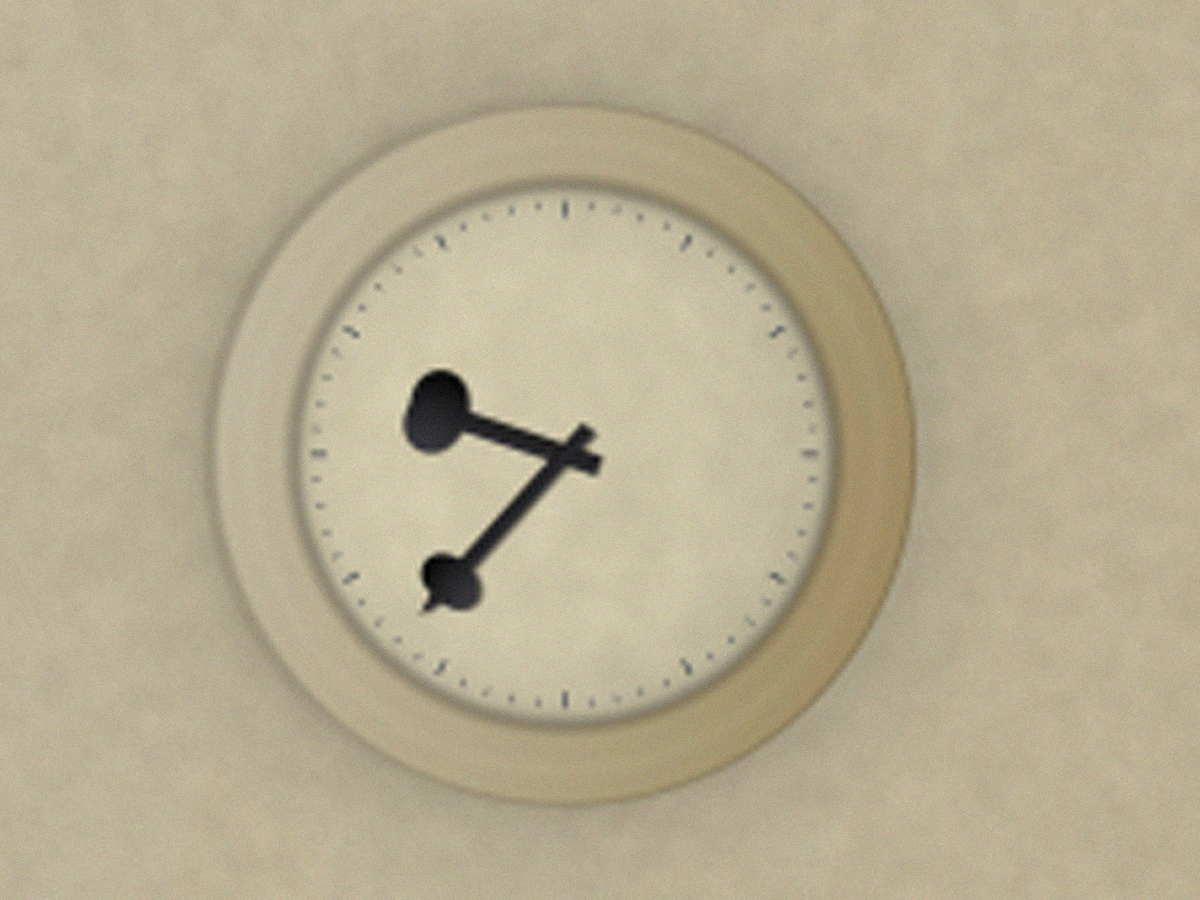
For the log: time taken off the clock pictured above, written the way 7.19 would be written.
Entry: 9.37
